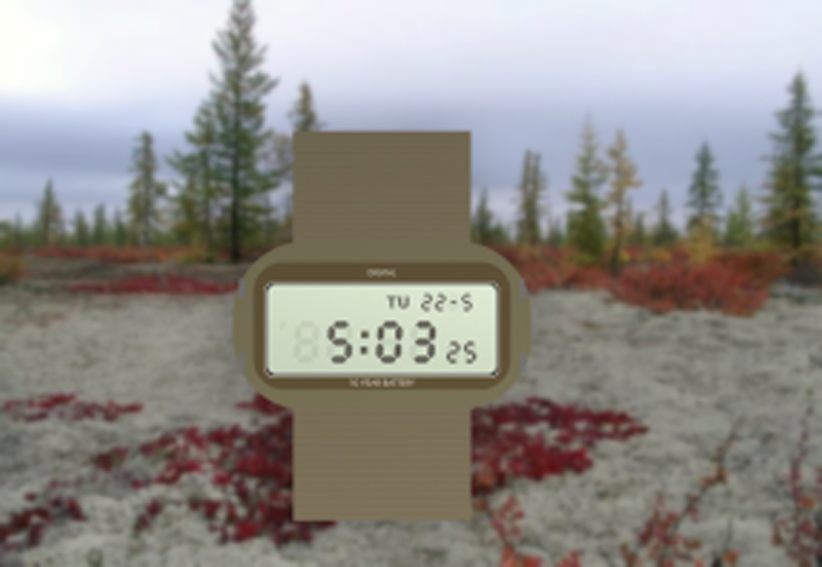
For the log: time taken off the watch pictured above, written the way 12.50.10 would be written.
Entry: 5.03.25
